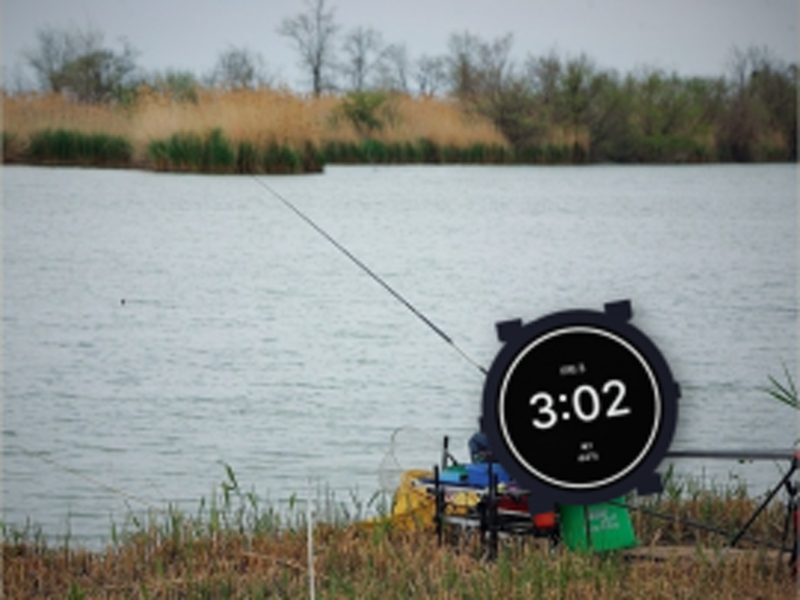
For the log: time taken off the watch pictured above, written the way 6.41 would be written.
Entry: 3.02
